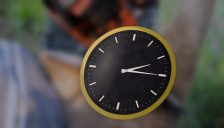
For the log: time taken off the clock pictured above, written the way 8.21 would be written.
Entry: 2.15
